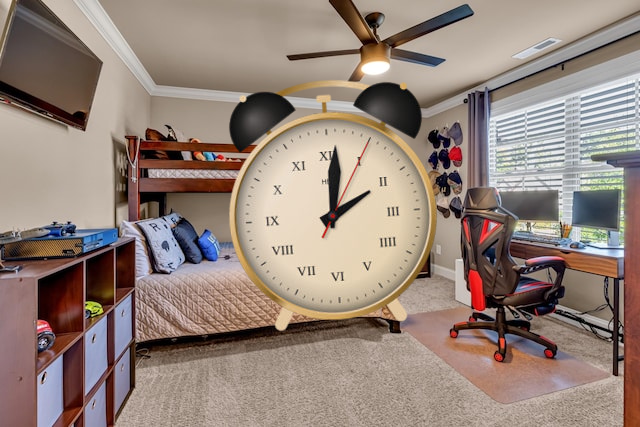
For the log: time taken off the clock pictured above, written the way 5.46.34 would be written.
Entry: 2.01.05
